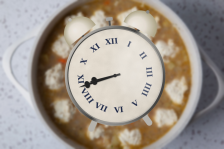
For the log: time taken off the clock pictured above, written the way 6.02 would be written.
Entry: 8.43
